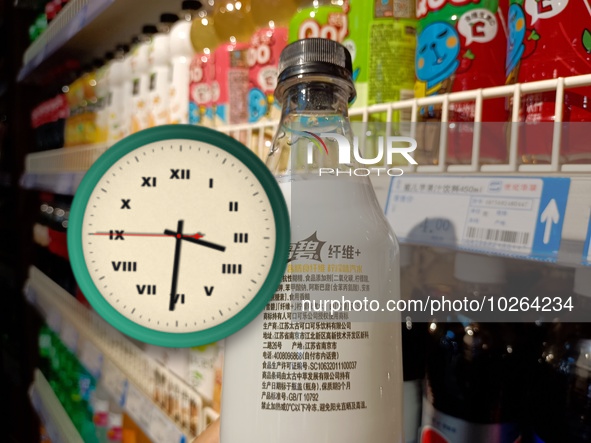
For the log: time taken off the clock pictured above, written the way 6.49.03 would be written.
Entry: 3.30.45
